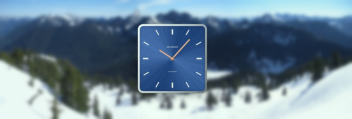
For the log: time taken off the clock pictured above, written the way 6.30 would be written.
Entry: 10.07
